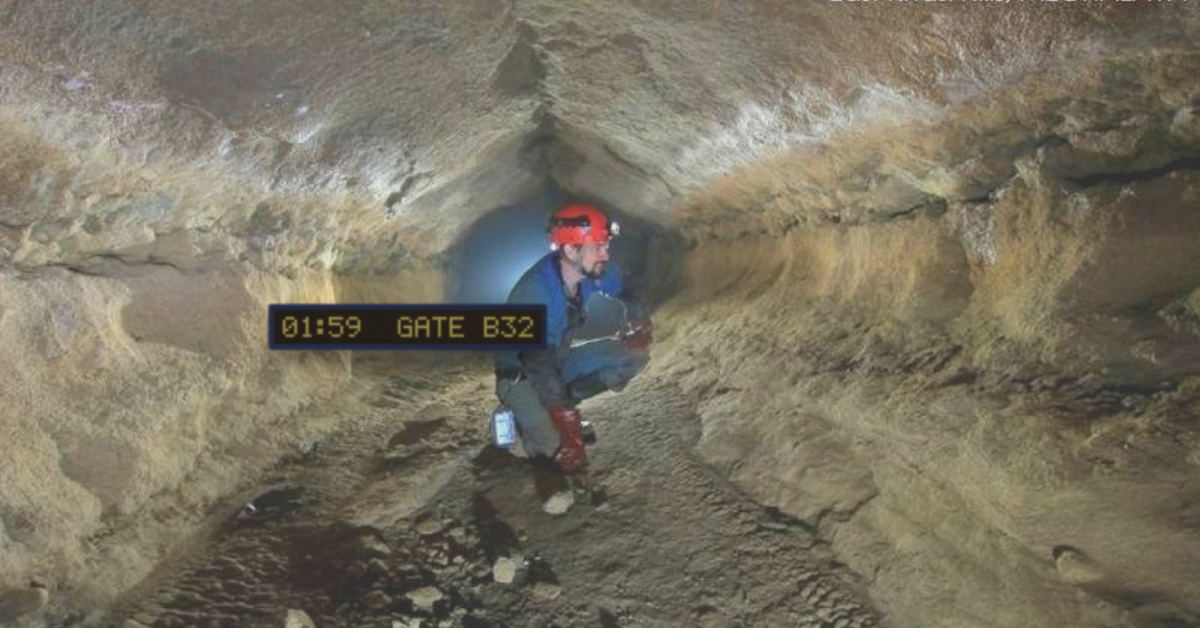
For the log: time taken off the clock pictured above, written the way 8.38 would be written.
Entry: 1.59
